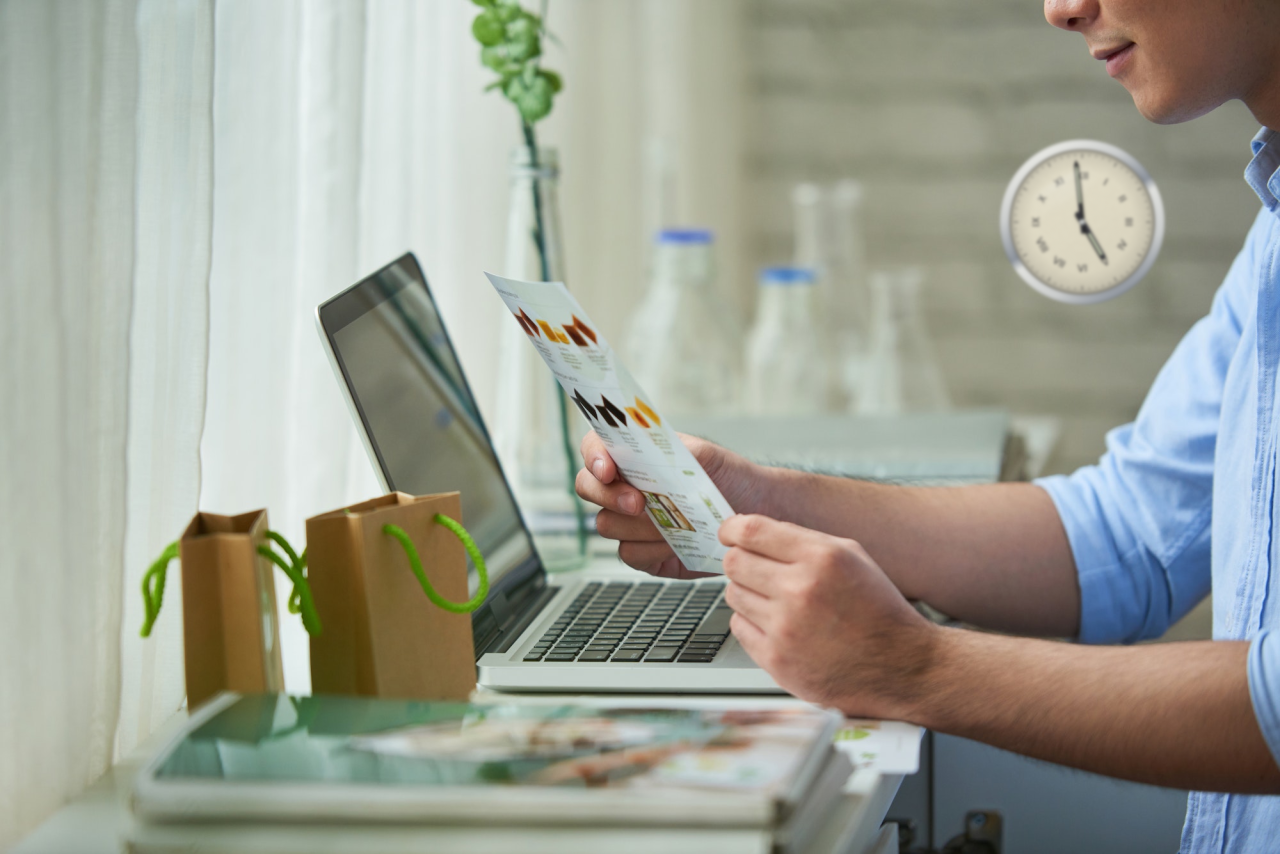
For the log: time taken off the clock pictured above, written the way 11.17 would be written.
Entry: 4.59
